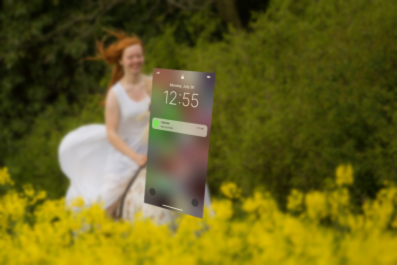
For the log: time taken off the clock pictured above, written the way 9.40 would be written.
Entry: 12.55
